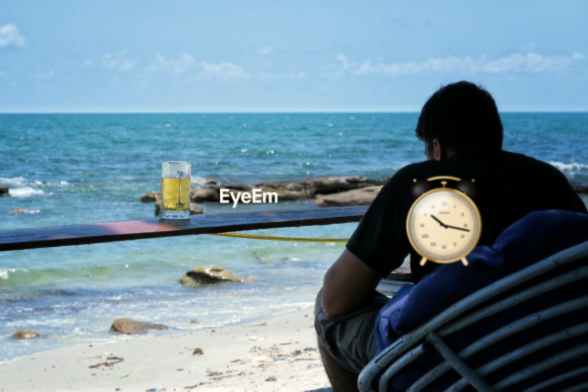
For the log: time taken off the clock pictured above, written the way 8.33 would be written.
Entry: 10.17
